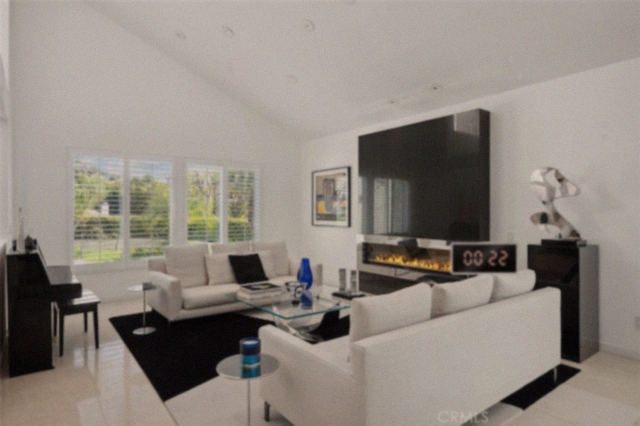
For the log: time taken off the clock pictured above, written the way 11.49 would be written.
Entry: 0.22
